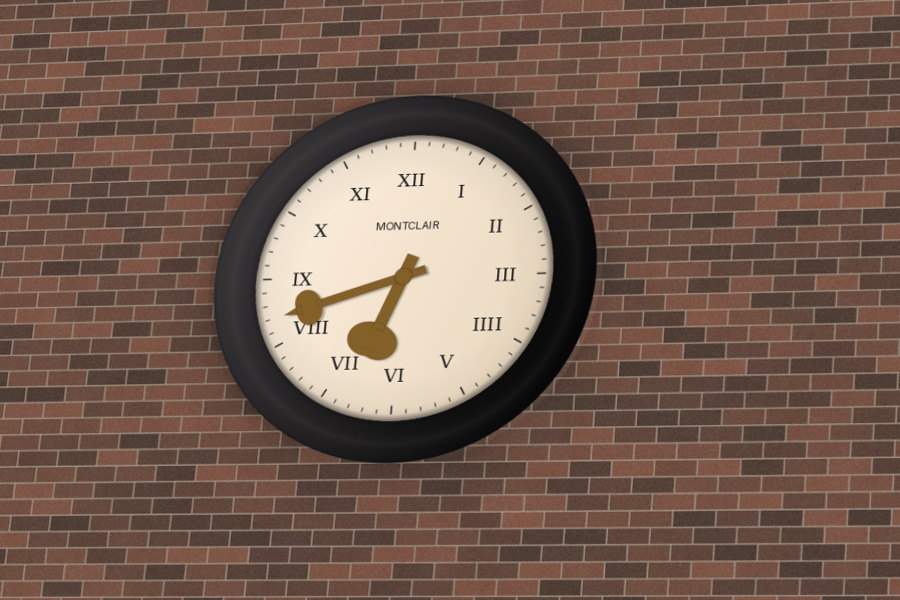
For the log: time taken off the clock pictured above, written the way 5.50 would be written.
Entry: 6.42
